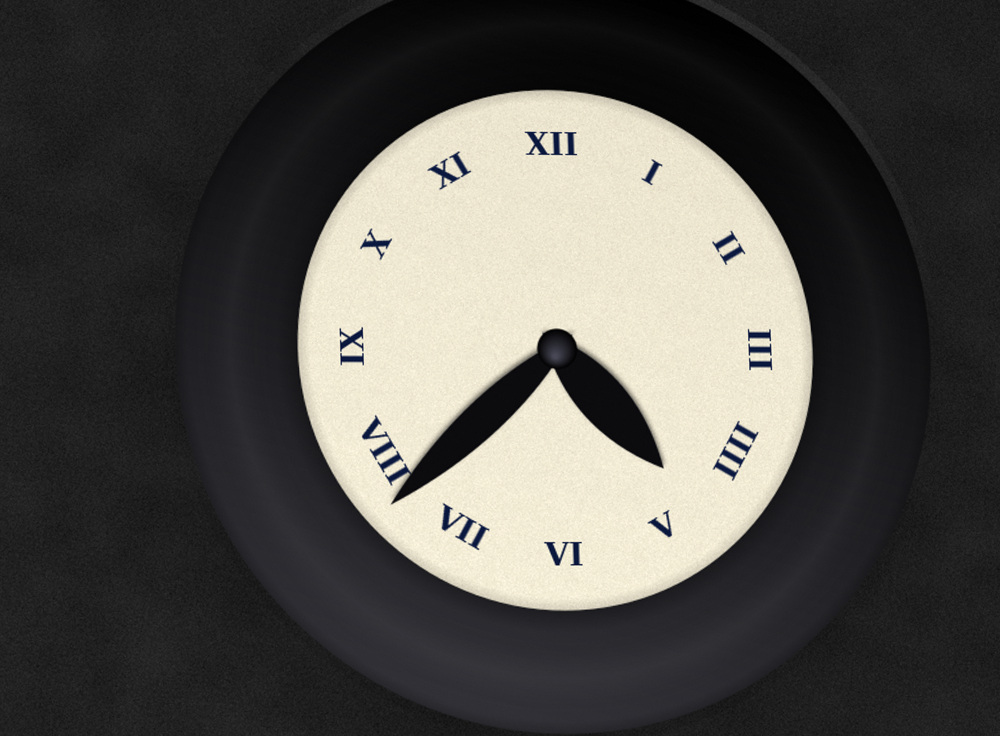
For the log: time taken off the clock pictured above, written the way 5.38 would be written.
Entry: 4.38
